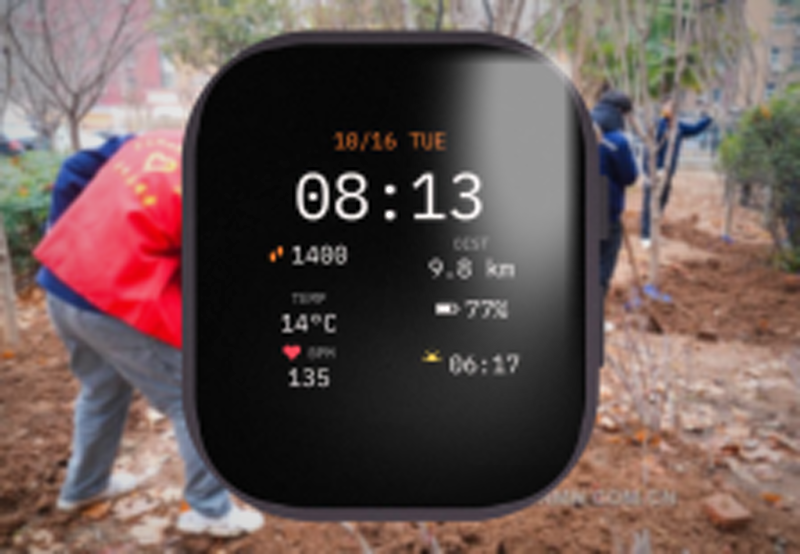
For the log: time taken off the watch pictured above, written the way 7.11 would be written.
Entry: 8.13
